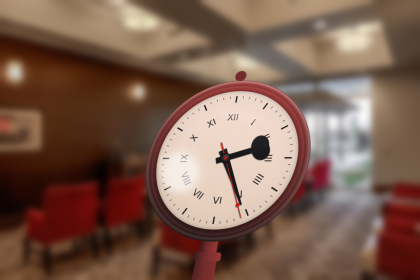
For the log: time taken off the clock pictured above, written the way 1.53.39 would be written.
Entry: 2.25.26
